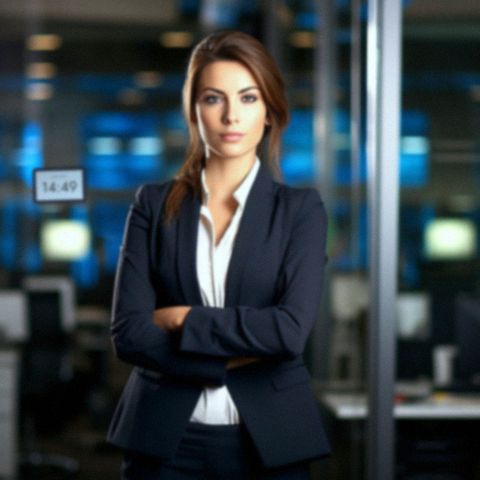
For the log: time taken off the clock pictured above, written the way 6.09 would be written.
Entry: 14.49
